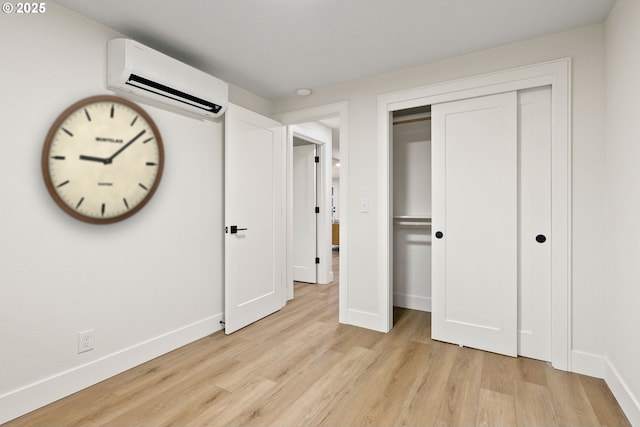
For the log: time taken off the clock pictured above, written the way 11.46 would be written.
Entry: 9.08
